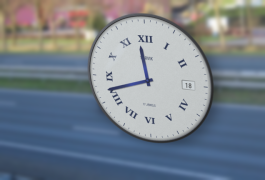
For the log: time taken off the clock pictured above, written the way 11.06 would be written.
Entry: 11.42
